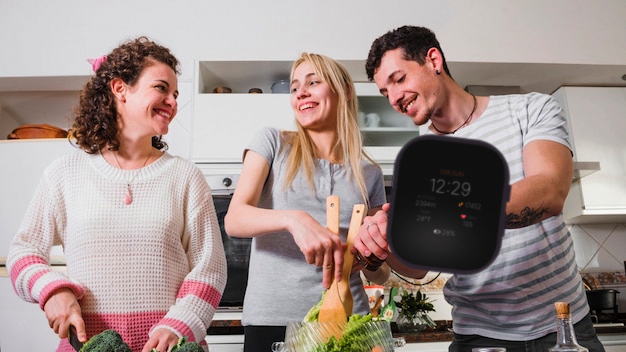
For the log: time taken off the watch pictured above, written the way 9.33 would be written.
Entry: 12.29
